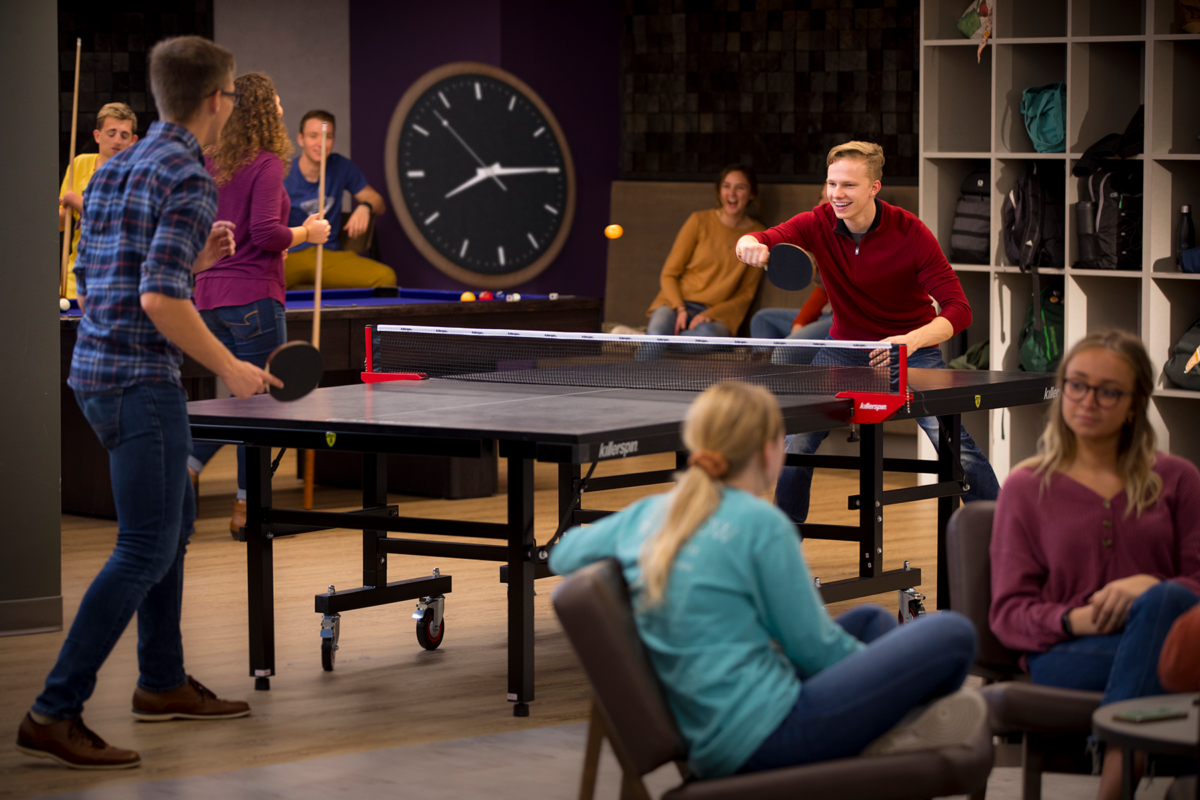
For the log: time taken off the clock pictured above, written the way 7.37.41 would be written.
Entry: 8.14.53
